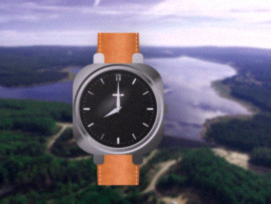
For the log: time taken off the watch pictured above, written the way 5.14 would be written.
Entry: 8.00
